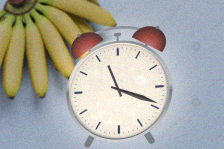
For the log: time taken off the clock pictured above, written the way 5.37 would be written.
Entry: 11.19
